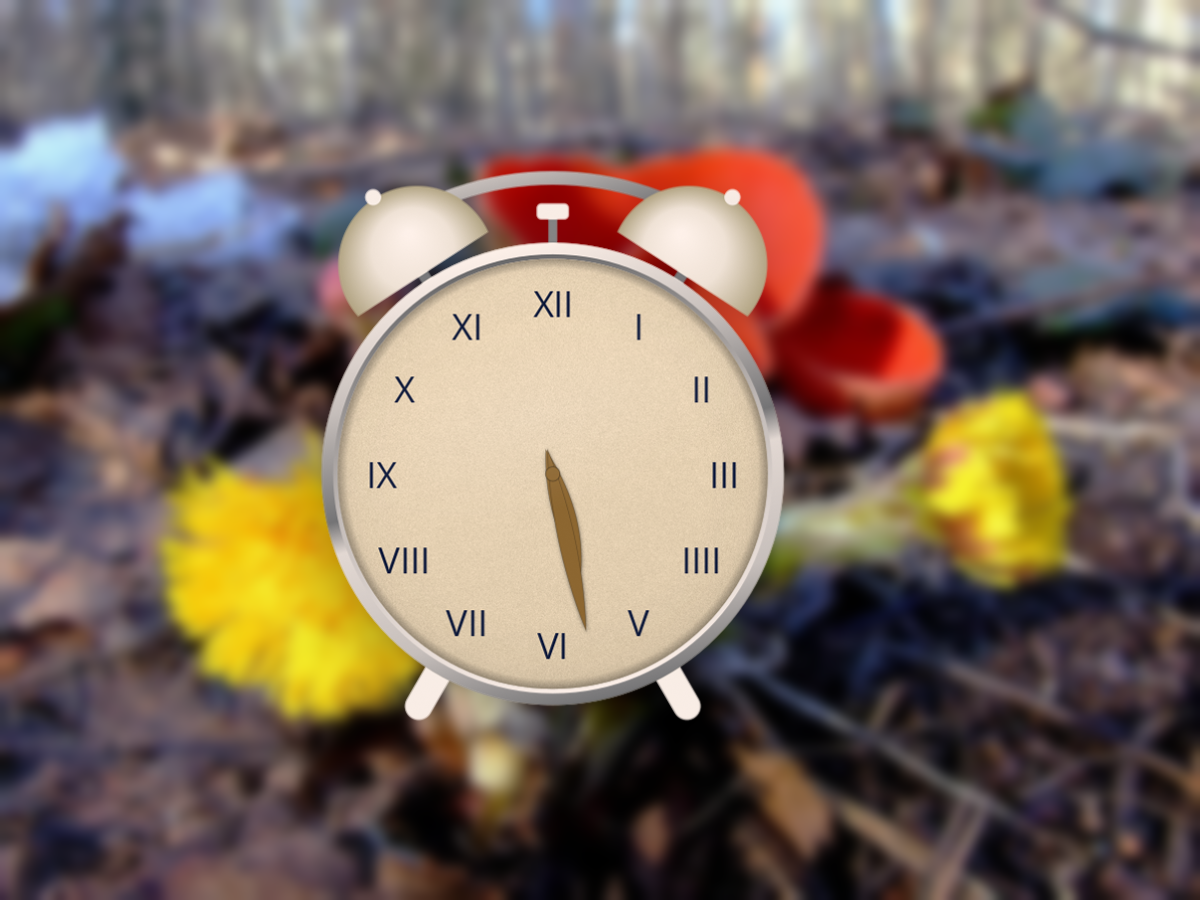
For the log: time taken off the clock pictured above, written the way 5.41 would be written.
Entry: 5.28
